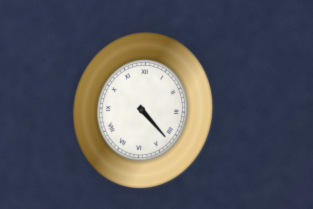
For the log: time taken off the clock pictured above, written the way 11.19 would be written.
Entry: 4.22
